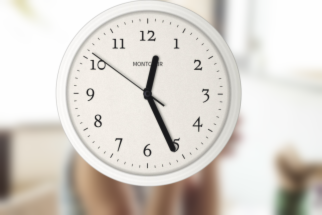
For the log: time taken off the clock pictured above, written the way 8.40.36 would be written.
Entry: 12.25.51
